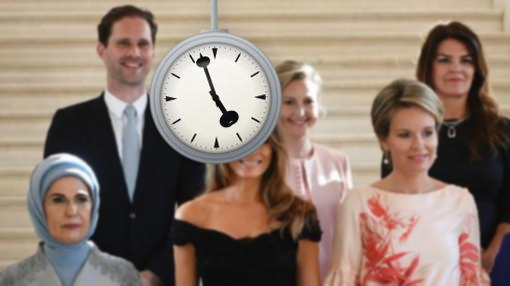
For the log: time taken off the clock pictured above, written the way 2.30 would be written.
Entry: 4.57
